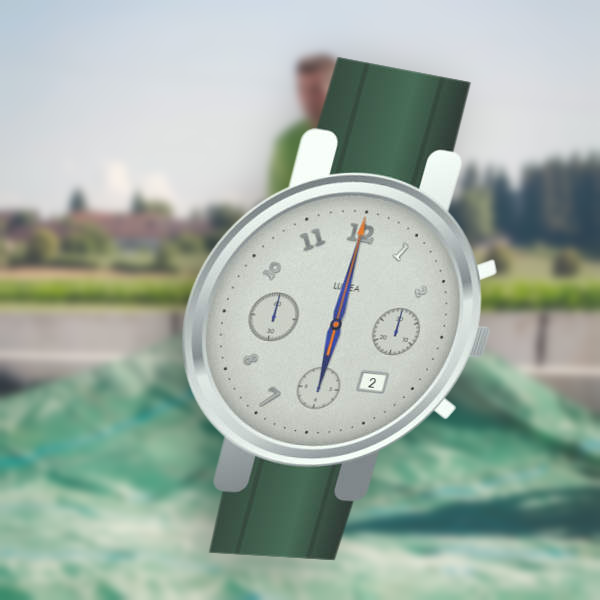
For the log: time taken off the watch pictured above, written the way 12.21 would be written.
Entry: 6.00
